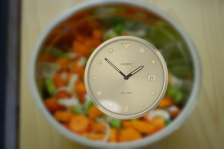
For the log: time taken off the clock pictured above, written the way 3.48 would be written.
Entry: 1.52
